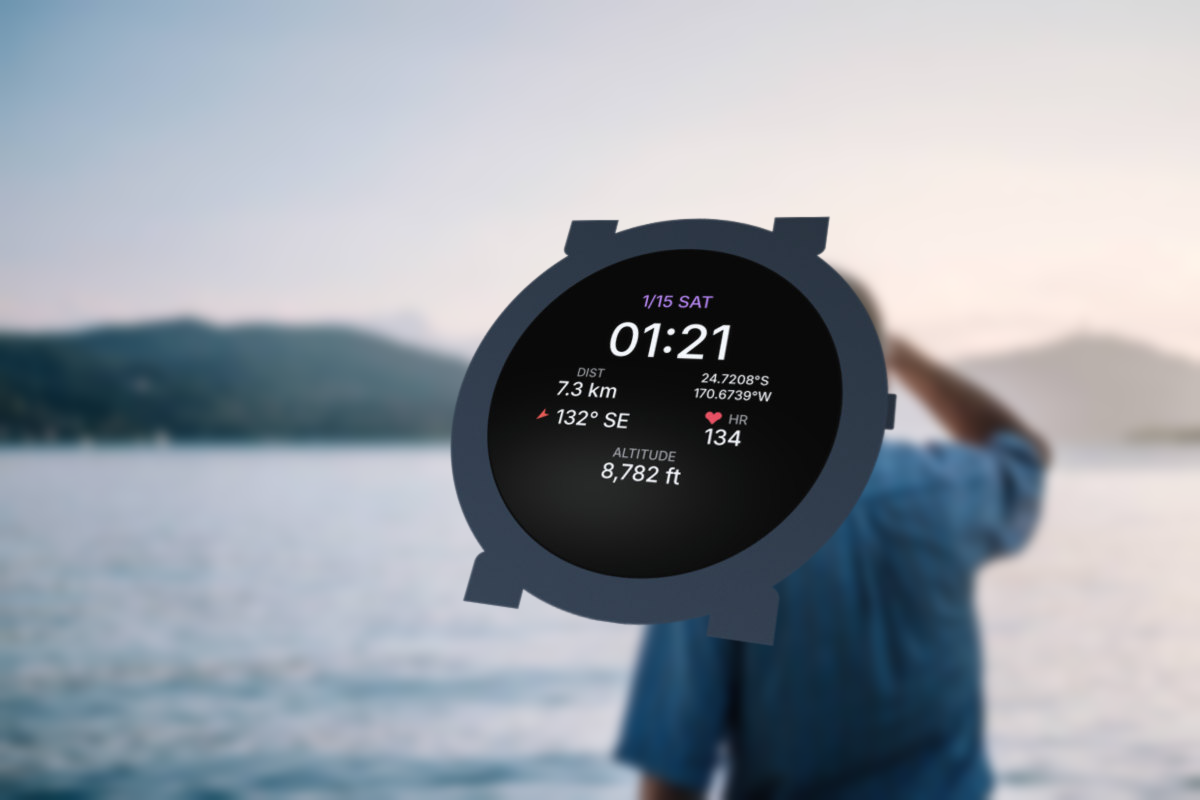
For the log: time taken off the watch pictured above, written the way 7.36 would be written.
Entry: 1.21
